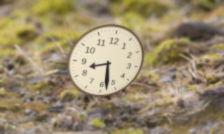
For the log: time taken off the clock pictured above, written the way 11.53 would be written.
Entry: 8.28
